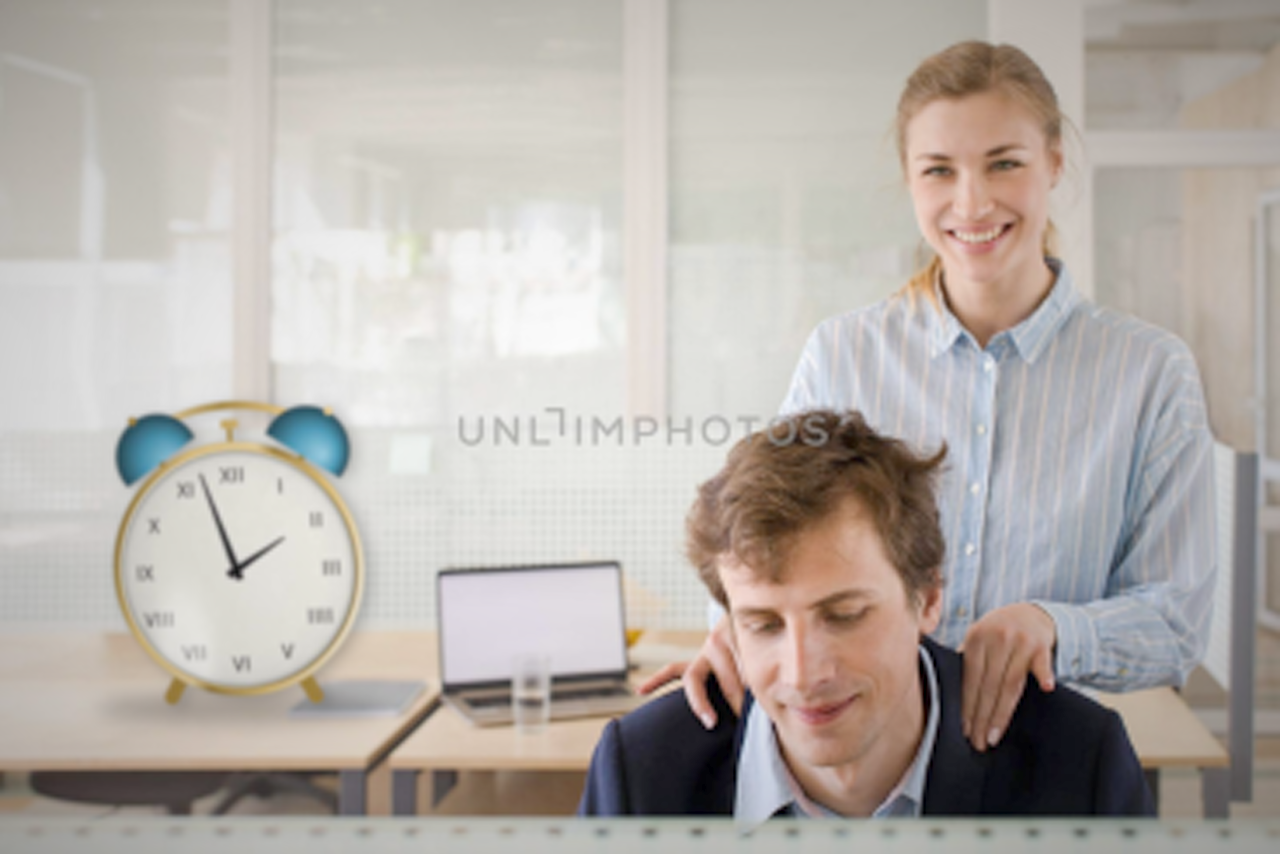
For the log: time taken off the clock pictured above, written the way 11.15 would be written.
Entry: 1.57
